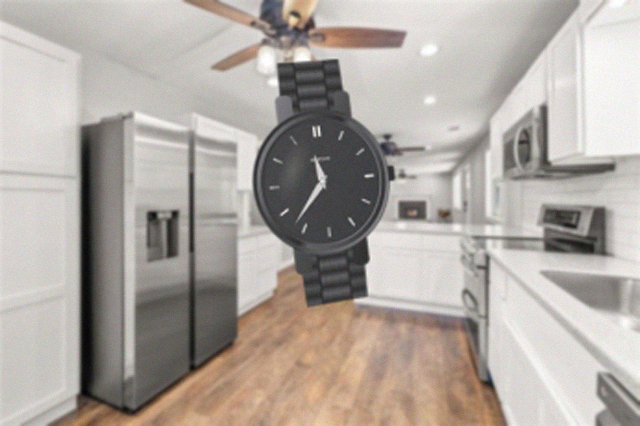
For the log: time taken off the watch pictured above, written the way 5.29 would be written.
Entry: 11.37
